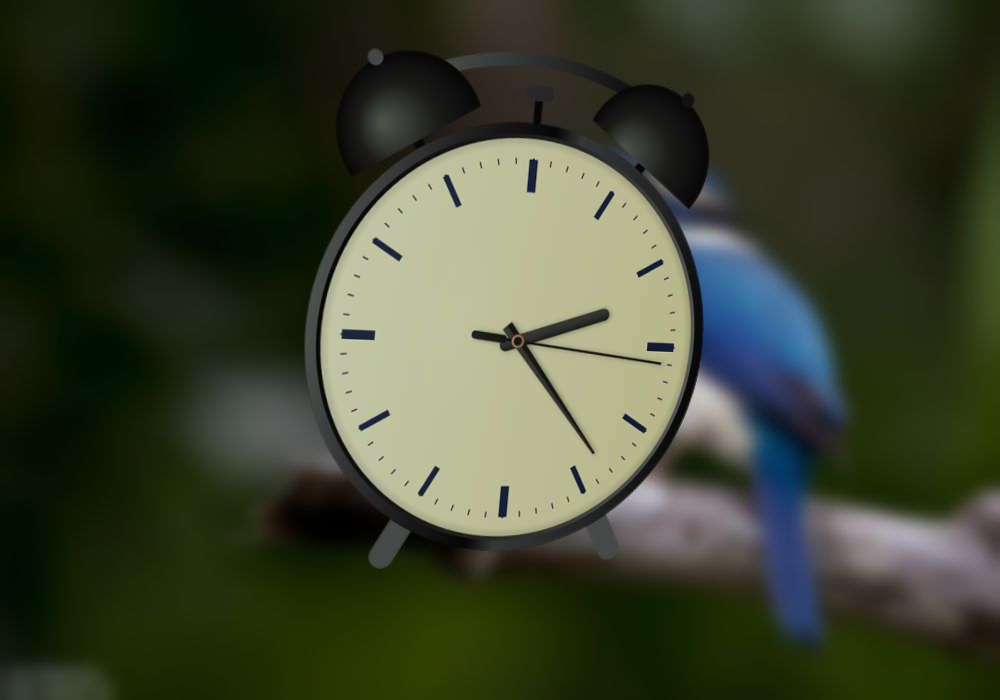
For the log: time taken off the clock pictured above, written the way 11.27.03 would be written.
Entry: 2.23.16
